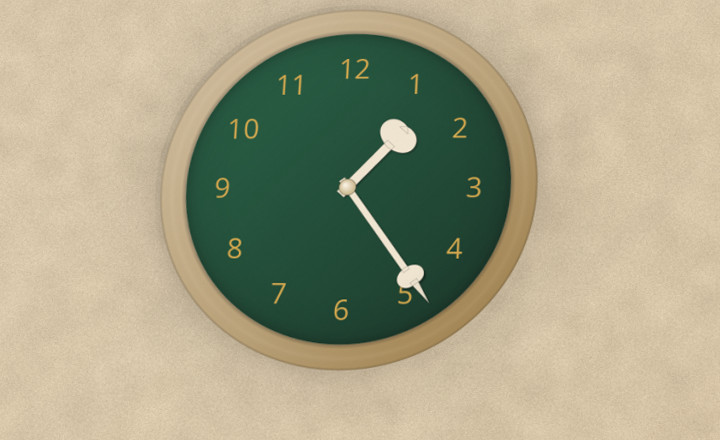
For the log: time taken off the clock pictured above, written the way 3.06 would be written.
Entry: 1.24
